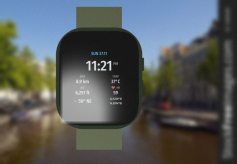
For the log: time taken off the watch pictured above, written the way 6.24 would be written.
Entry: 11.21
